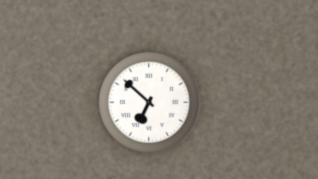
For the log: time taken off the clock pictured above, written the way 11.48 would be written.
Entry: 6.52
